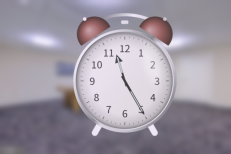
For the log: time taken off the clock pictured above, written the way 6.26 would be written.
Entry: 11.25
